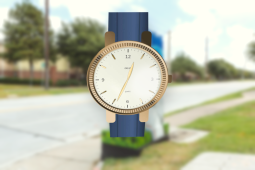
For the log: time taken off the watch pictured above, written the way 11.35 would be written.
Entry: 12.34
